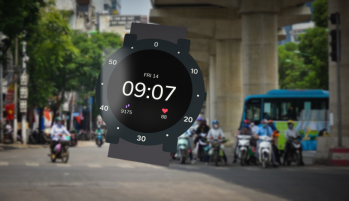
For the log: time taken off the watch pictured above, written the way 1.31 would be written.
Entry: 9.07
